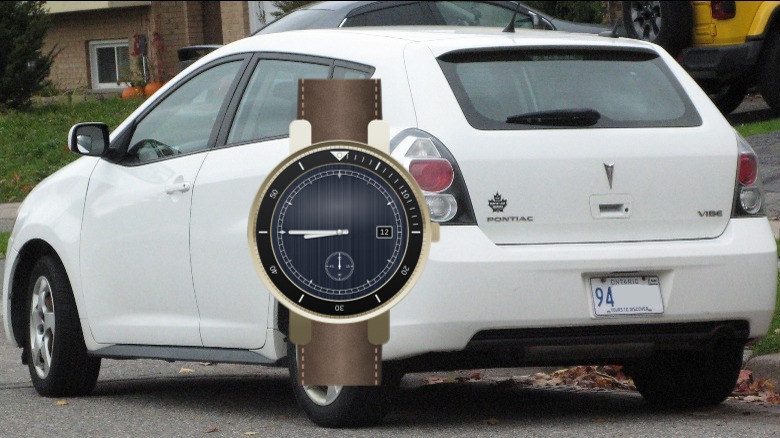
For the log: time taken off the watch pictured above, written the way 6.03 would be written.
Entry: 8.45
